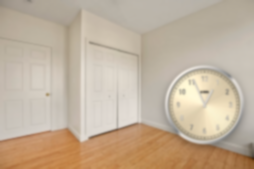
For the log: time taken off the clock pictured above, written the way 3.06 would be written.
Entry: 12.56
